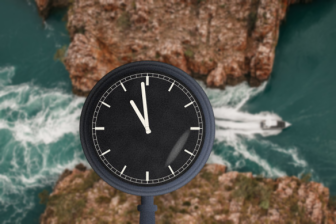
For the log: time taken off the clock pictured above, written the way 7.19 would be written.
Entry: 10.59
